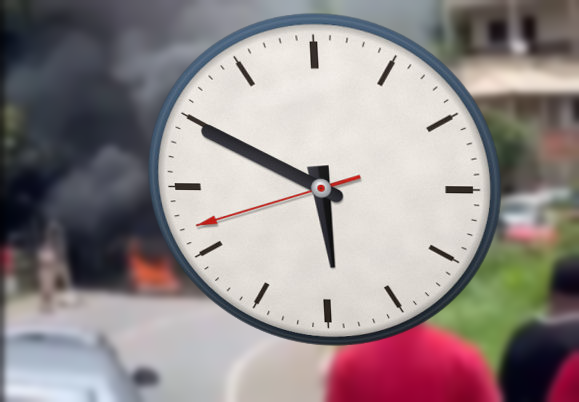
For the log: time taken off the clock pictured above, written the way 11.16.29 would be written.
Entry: 5.49.42
